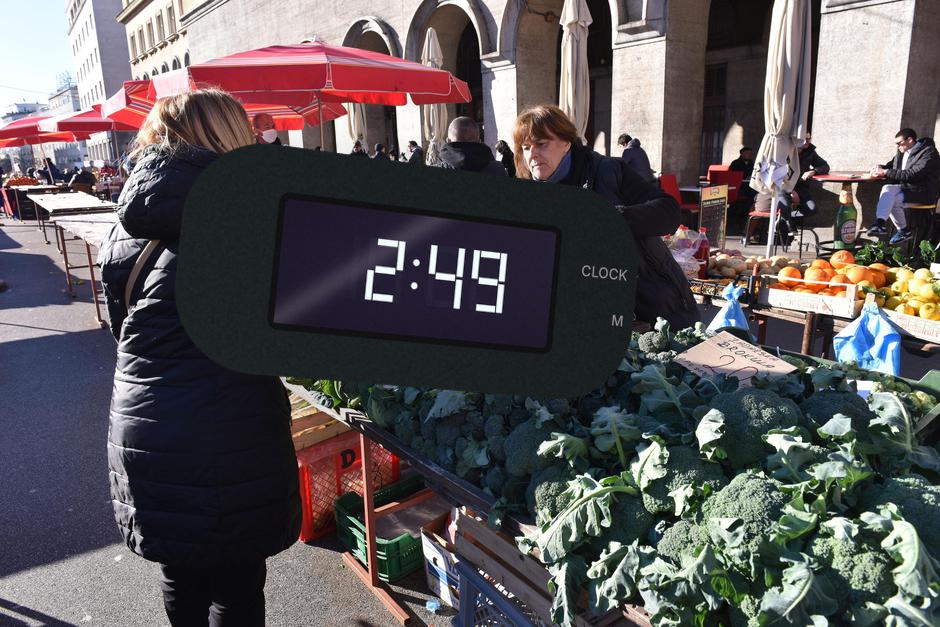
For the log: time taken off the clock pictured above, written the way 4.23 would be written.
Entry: 2.49
